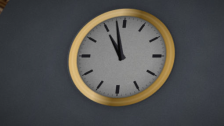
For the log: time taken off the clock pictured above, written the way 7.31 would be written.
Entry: 10.58
